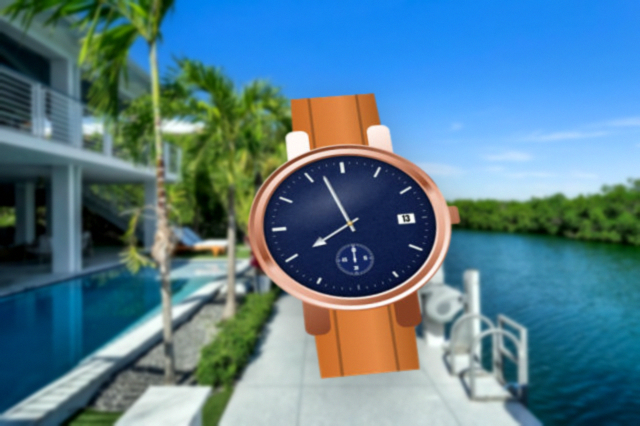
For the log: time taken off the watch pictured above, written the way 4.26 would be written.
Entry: 7.57
